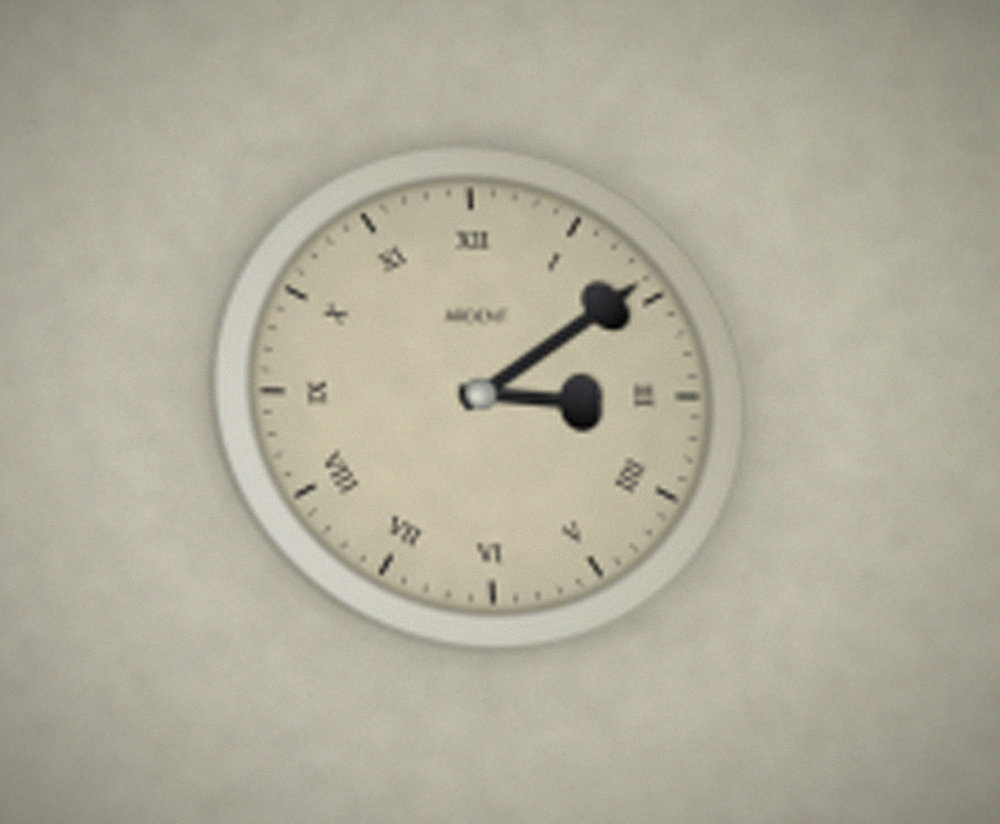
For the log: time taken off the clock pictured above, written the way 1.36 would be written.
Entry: 3.09
